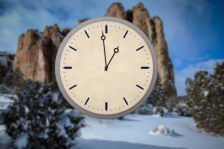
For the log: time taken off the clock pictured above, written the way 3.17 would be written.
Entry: 12.59
